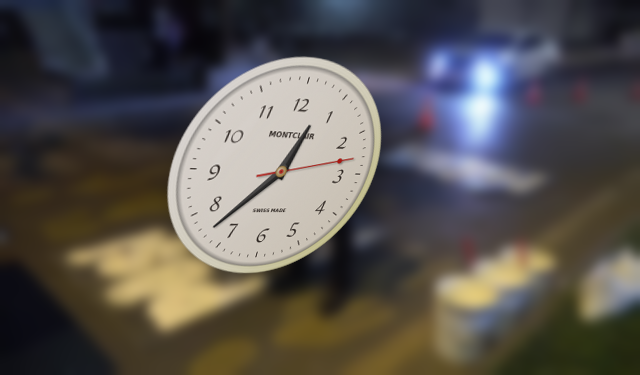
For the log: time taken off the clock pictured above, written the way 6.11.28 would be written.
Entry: 12.37.13
